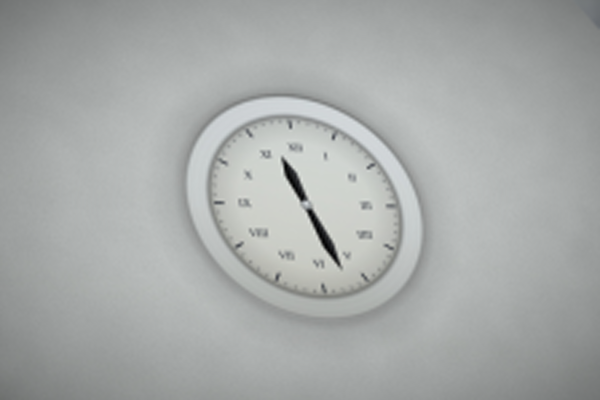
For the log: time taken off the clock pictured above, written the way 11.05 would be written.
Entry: 11.27
